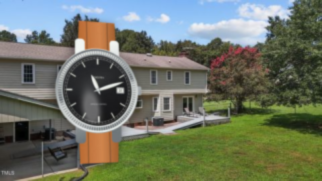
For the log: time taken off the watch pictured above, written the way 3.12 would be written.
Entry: 11.12
